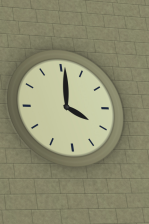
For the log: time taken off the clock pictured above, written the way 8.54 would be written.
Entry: 4.01
